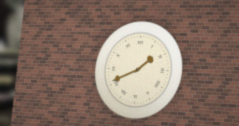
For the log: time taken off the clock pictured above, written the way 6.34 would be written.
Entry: 1.41
